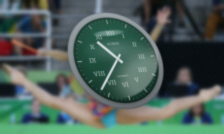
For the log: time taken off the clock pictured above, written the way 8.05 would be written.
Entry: 10.37
